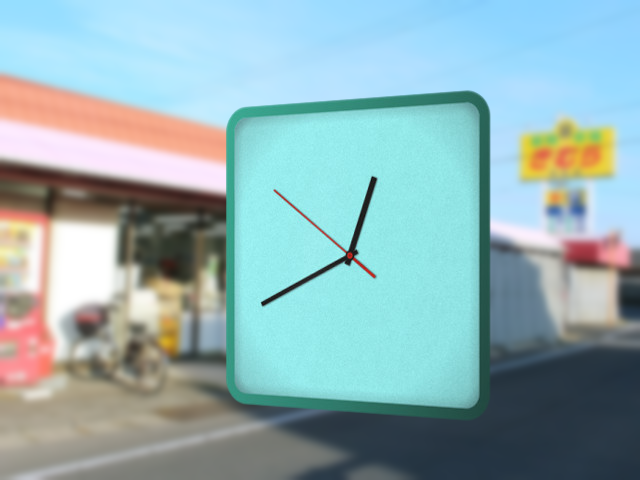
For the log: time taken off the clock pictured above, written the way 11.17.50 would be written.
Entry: 12.40.51
